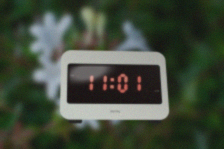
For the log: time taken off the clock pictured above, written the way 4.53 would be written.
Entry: 11.01
